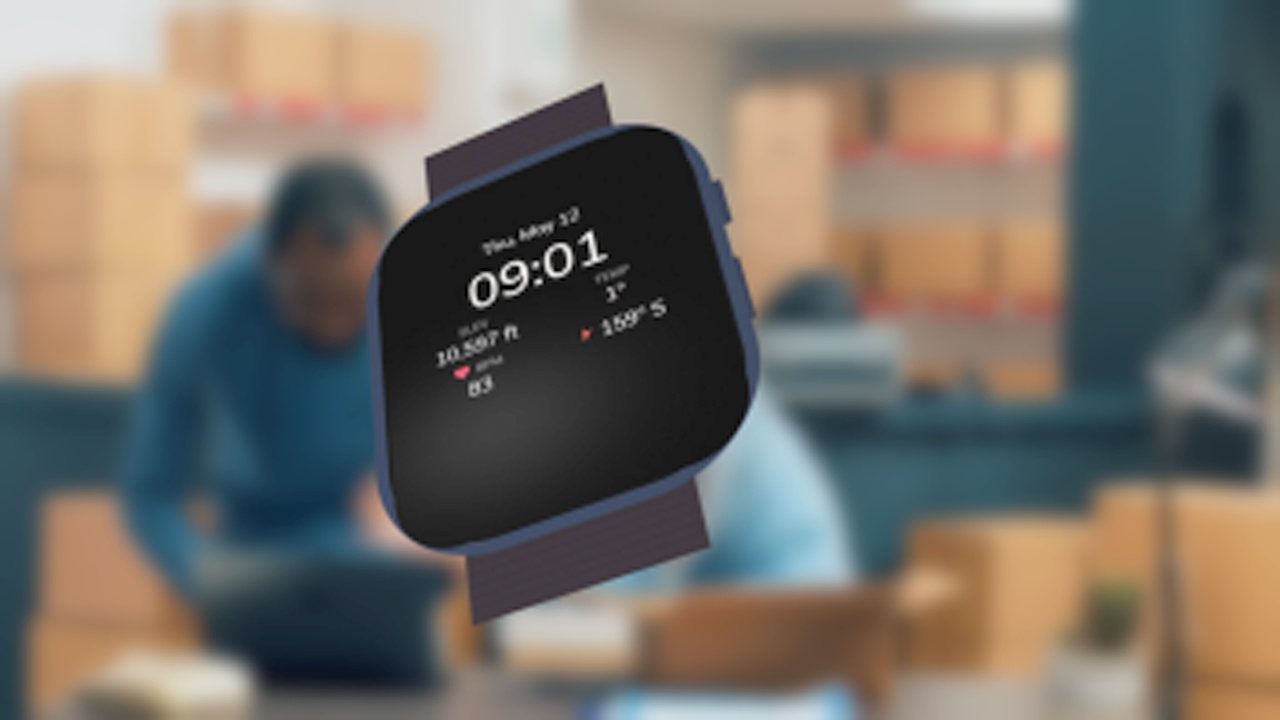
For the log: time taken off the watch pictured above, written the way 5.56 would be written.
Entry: 9.01
